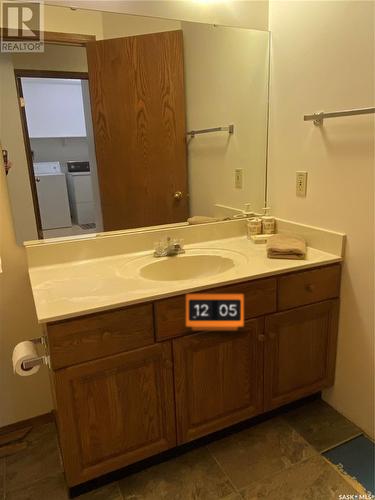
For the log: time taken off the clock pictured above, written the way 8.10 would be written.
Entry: 12.05
